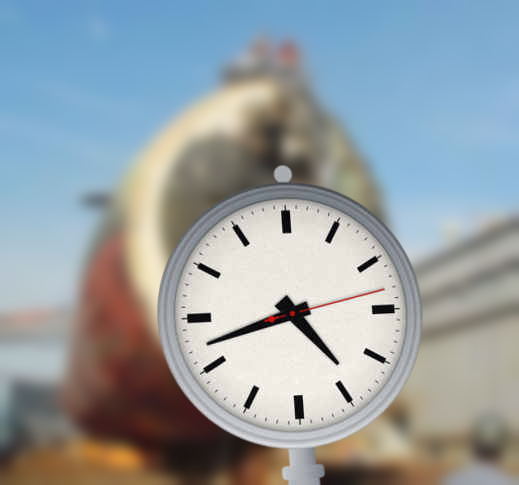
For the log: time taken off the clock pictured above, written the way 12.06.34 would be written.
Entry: 4.42.13
